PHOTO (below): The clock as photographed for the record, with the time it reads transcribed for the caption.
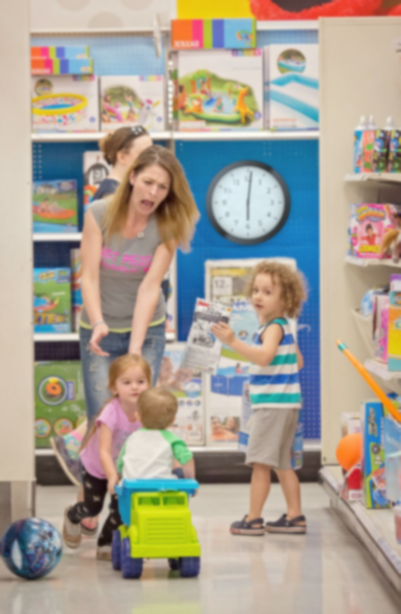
6:01
